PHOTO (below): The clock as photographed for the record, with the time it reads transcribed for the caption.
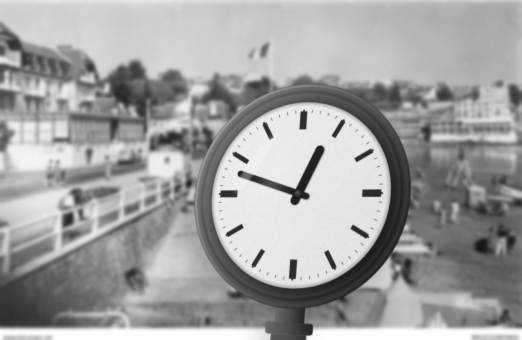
12:48
